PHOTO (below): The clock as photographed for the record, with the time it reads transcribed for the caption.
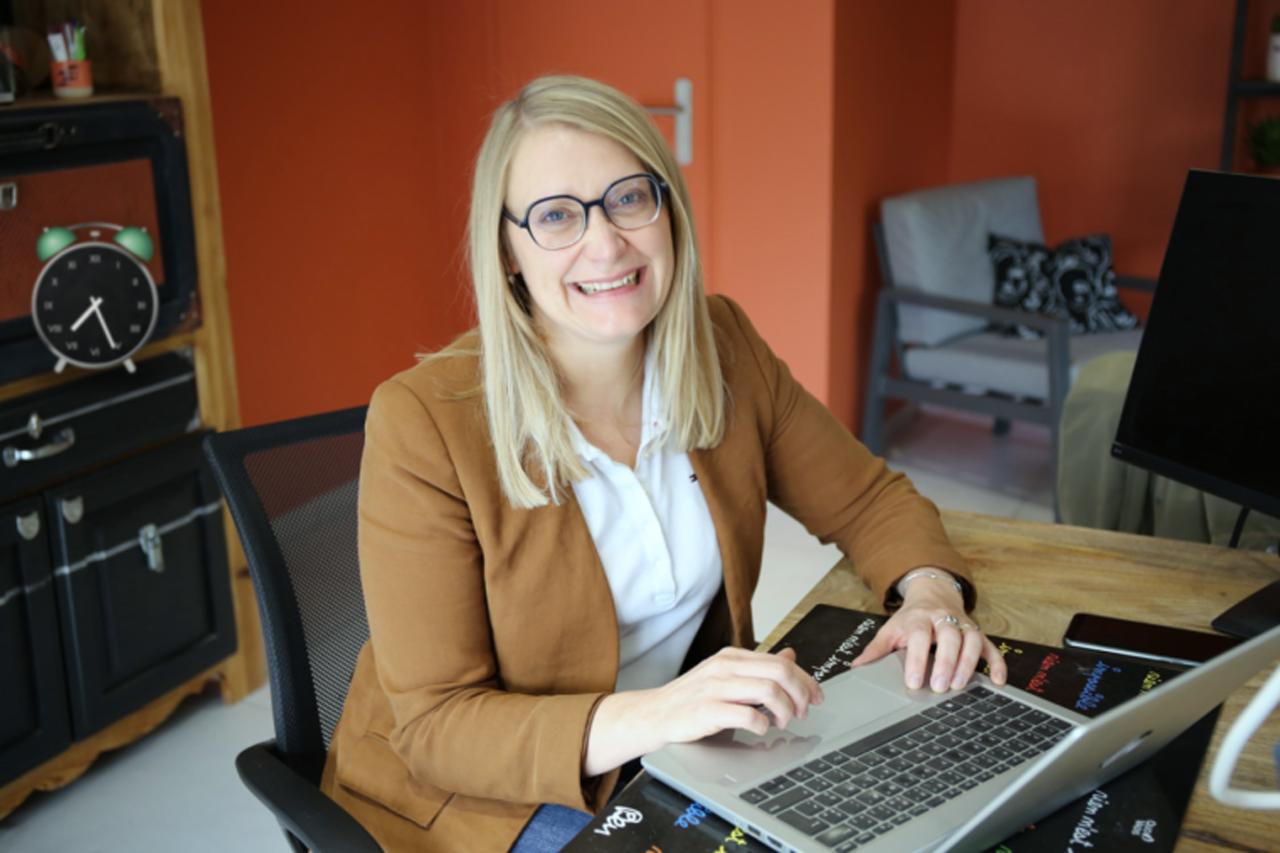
7:26
